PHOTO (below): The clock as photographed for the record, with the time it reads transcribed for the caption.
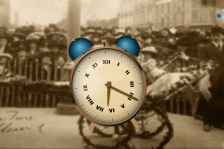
6:20
